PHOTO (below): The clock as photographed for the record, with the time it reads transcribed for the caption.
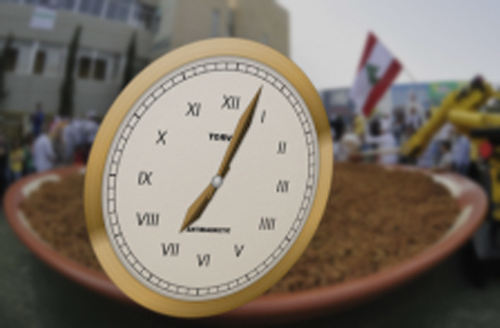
7:03
